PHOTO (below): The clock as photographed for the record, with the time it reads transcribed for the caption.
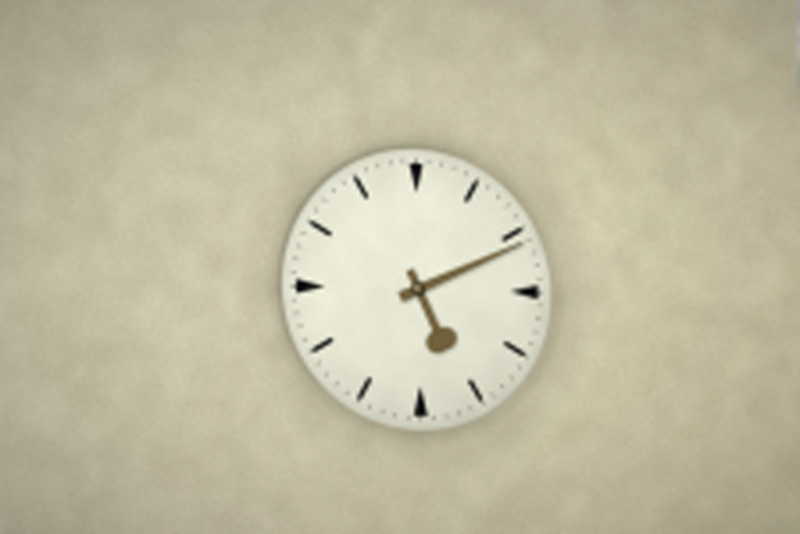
5:11
